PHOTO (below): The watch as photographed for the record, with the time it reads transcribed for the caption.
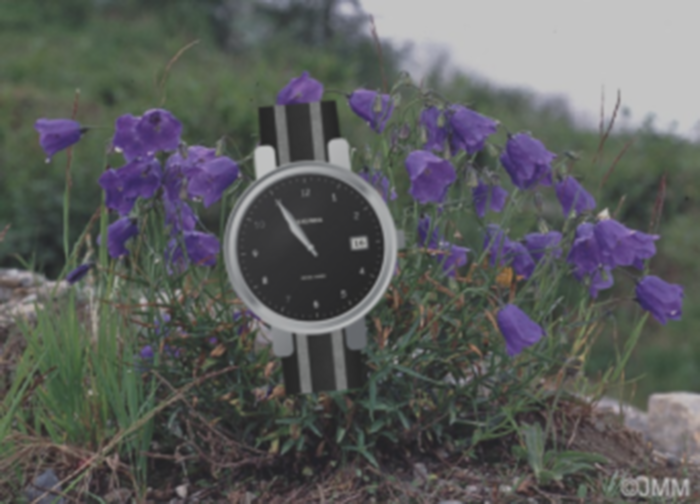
10:55
